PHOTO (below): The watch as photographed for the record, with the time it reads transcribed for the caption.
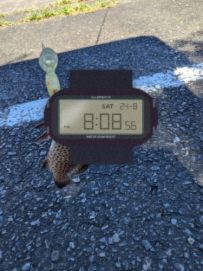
8:08
